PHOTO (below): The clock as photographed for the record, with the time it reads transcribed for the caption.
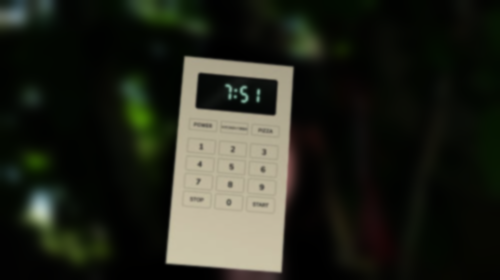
7:51
